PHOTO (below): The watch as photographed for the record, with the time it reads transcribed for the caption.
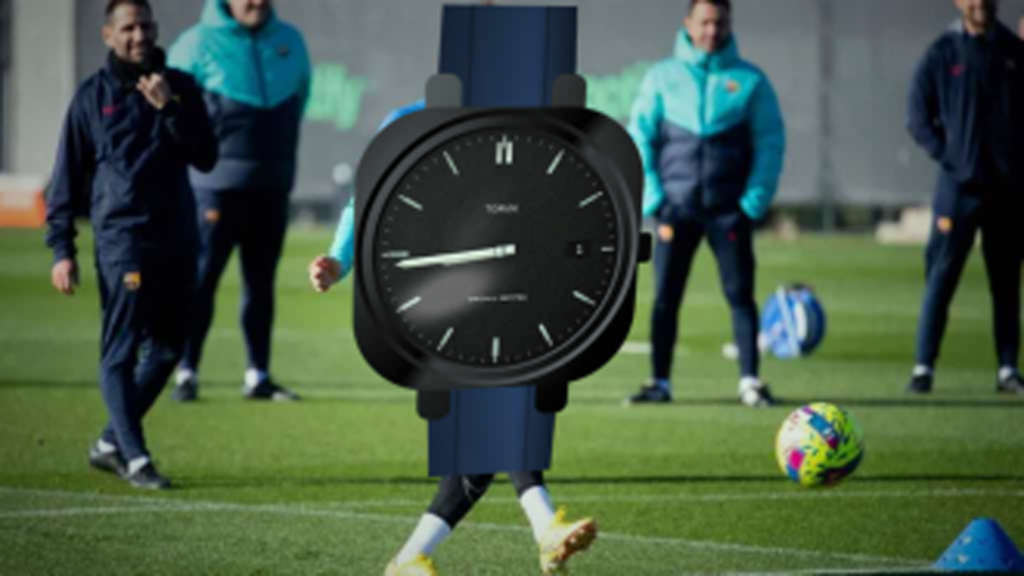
8:44
